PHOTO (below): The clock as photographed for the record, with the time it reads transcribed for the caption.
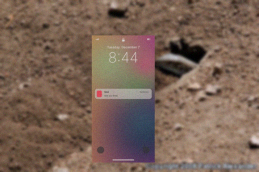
8:44
